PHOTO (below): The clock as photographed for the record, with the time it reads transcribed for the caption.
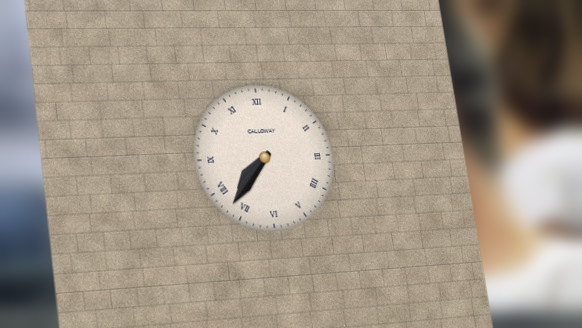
7:37
